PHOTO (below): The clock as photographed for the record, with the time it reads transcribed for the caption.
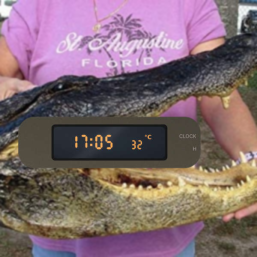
17:05
